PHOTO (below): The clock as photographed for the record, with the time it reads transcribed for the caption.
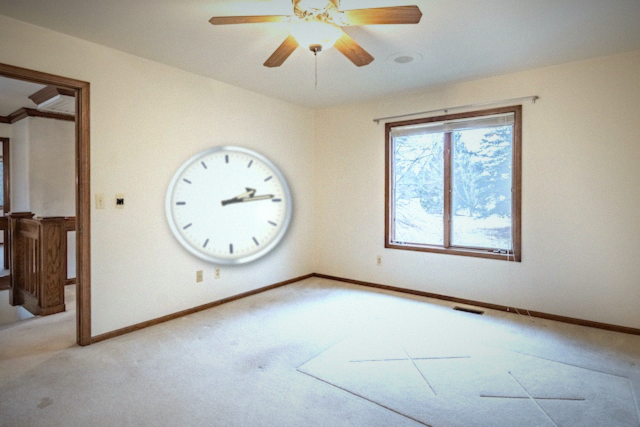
2:14
